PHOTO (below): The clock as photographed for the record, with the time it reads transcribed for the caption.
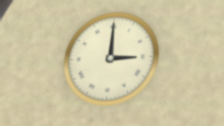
3:00
